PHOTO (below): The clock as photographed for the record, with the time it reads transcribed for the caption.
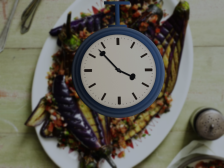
3:53
